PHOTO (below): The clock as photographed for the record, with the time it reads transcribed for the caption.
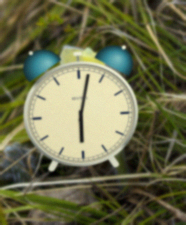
6:02
